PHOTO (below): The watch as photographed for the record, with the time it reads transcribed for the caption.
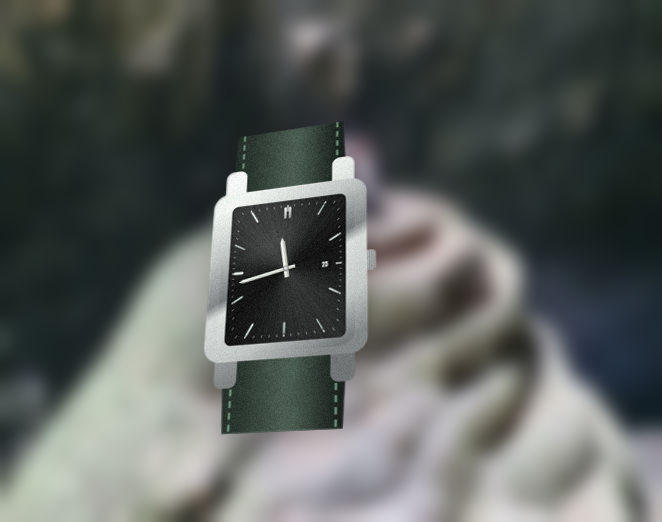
11:43
